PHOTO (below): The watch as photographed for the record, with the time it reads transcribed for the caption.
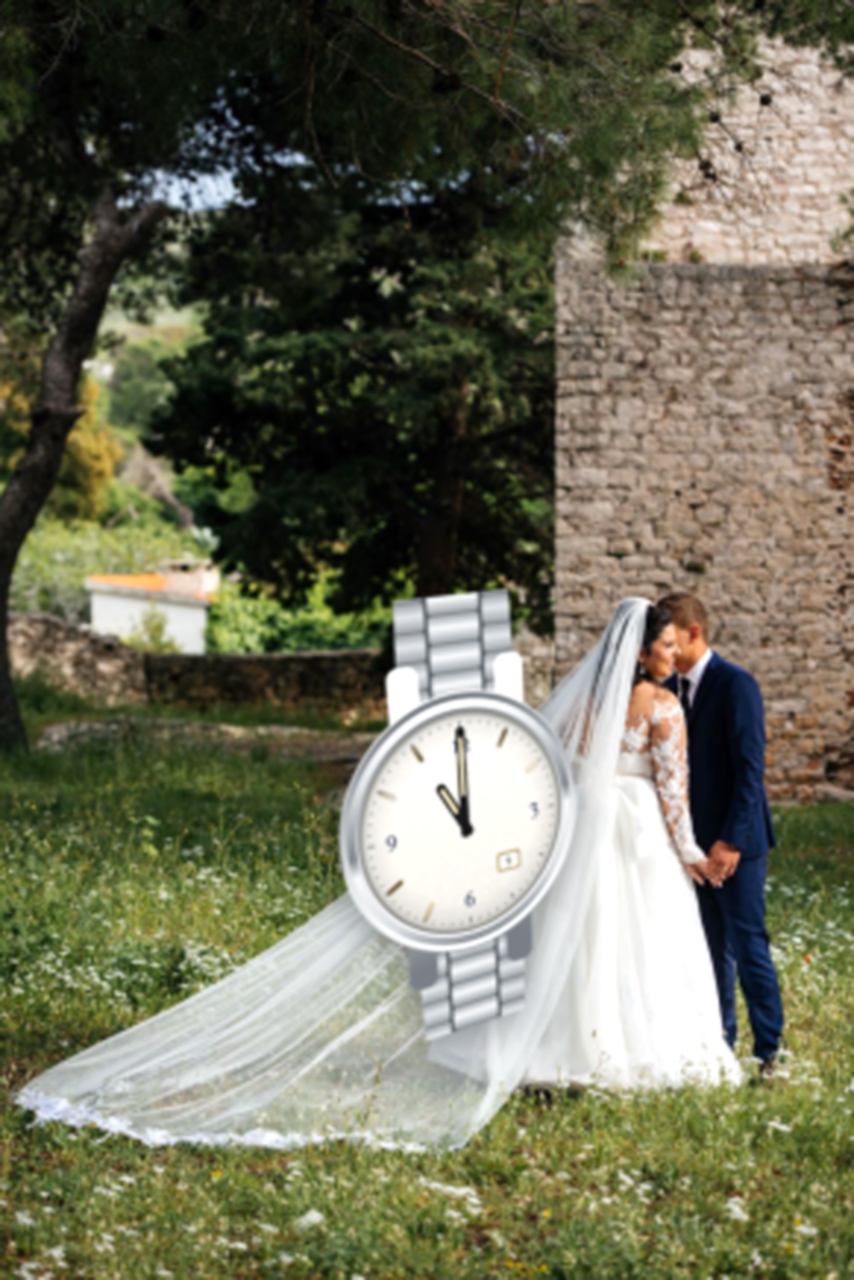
11:00
